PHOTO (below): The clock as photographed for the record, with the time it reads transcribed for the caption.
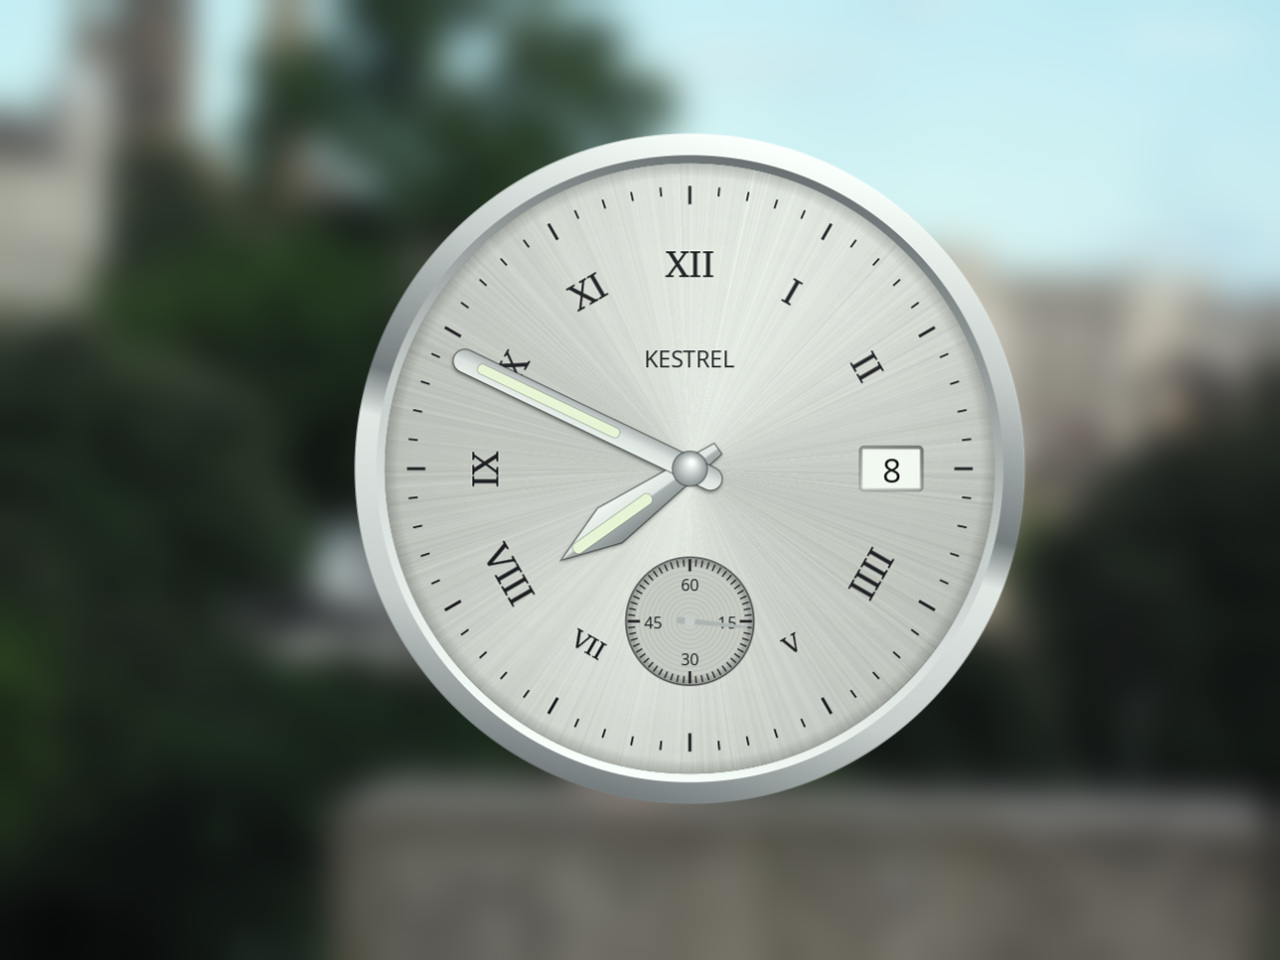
7:49:16
